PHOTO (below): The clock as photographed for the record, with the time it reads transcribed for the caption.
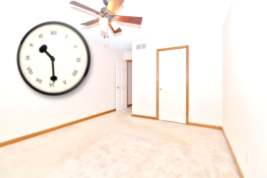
10:29
